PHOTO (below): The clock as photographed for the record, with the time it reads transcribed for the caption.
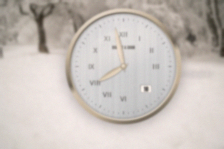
7:58
